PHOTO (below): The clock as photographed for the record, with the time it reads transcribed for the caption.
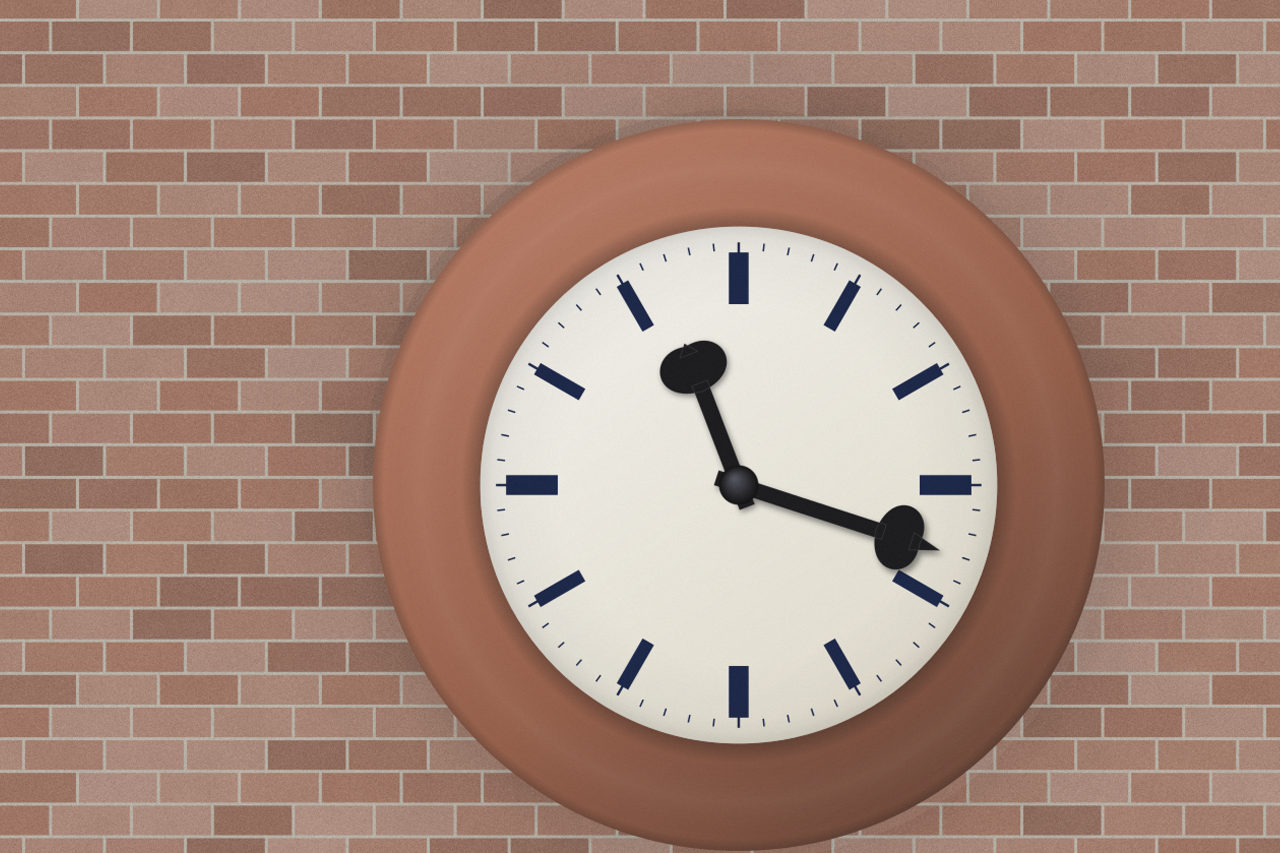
11:18
